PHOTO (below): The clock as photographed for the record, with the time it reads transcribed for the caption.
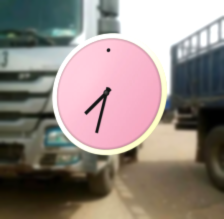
7:32
